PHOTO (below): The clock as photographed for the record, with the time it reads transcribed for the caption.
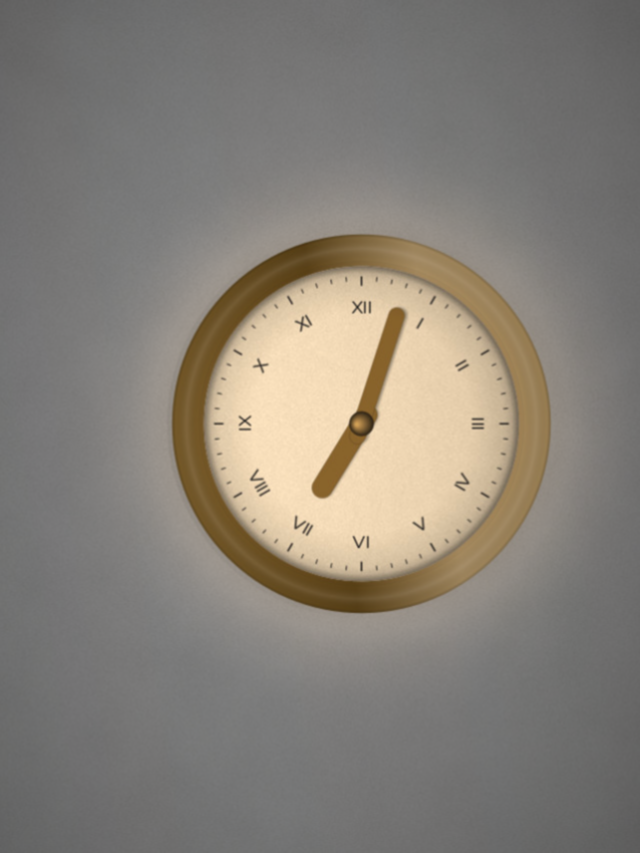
7:03
